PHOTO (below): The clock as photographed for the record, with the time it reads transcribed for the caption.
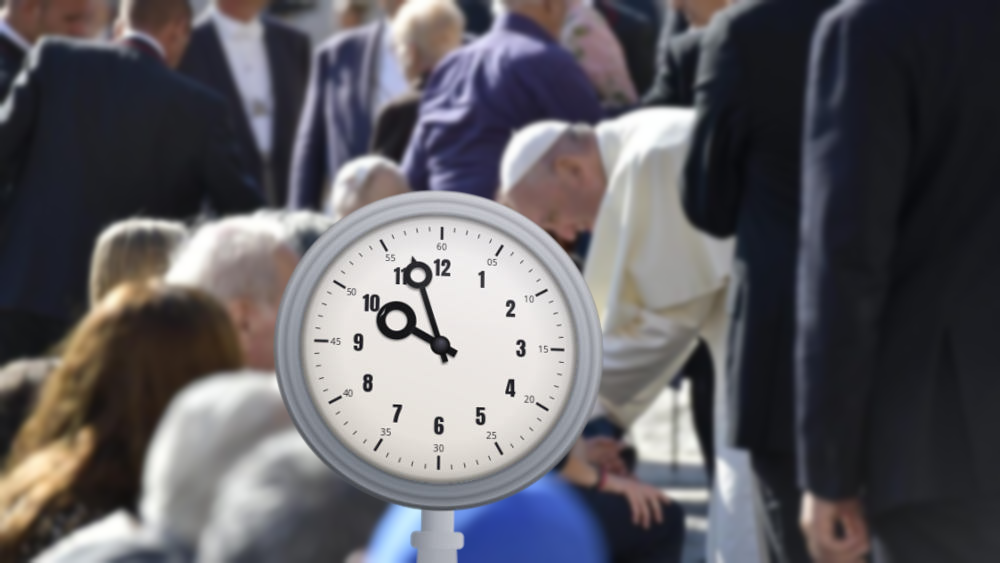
9:57
